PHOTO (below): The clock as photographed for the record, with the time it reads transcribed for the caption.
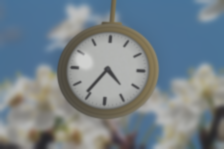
4:36
